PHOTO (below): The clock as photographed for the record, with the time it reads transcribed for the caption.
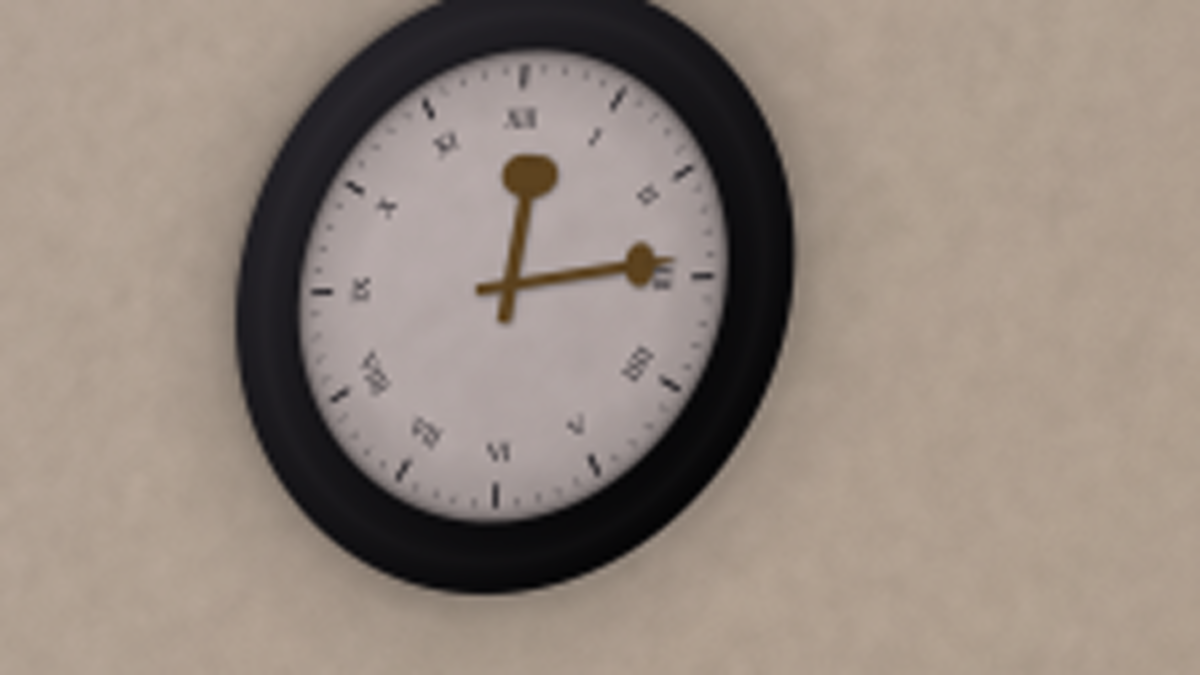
12:14
